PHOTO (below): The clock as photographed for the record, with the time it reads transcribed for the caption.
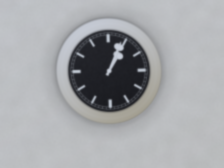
1:04
